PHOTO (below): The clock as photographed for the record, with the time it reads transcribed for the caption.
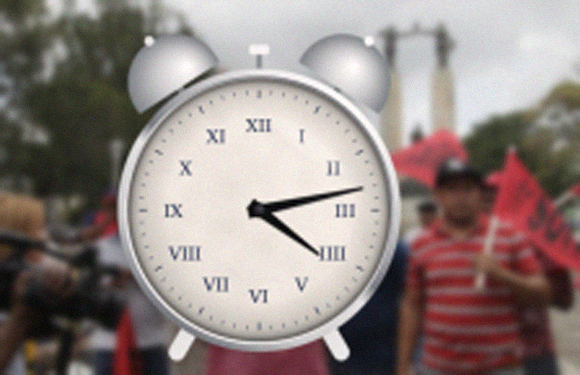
4:13
